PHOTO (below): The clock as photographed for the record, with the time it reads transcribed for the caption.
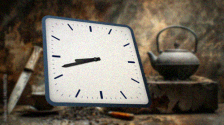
8:42
